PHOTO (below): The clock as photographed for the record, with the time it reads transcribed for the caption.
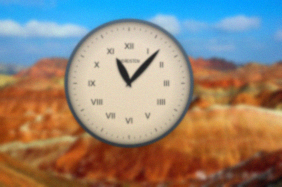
11:07
